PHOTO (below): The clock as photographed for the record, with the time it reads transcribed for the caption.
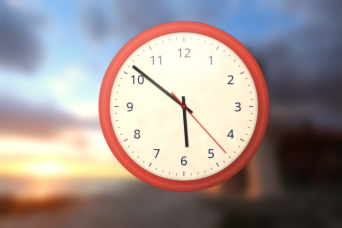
5:51:23
